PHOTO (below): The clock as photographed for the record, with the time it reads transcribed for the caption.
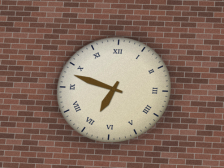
6:48
